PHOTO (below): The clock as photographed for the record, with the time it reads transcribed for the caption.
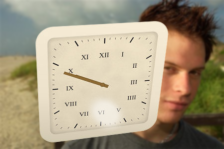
9:49
